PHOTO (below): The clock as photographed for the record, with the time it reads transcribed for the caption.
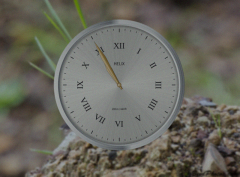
10:55
